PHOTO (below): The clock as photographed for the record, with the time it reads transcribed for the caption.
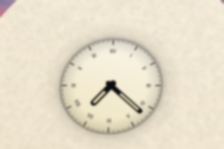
7:22
